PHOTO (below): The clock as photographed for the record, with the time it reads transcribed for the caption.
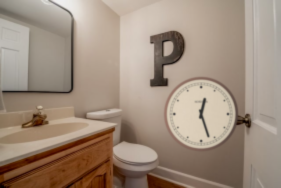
12:27
